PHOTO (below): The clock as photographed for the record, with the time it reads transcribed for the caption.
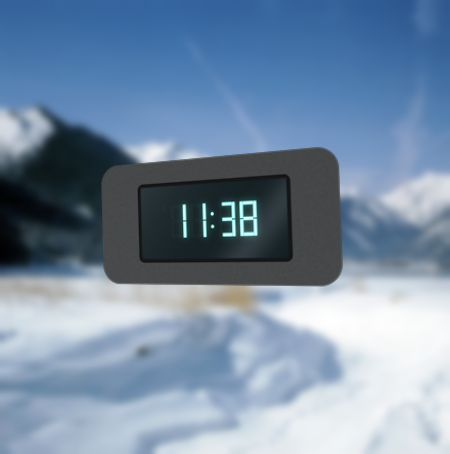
11:38
